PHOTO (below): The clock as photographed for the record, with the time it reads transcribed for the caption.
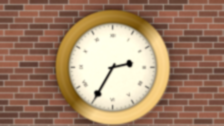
2:35
